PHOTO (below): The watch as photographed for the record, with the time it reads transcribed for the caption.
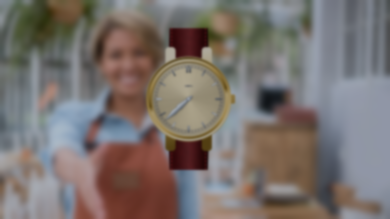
7:38
